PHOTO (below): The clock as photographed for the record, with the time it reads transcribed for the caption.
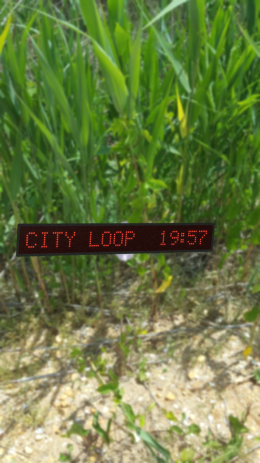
19:57
